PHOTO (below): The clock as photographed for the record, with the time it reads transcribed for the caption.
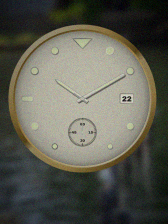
10:10
